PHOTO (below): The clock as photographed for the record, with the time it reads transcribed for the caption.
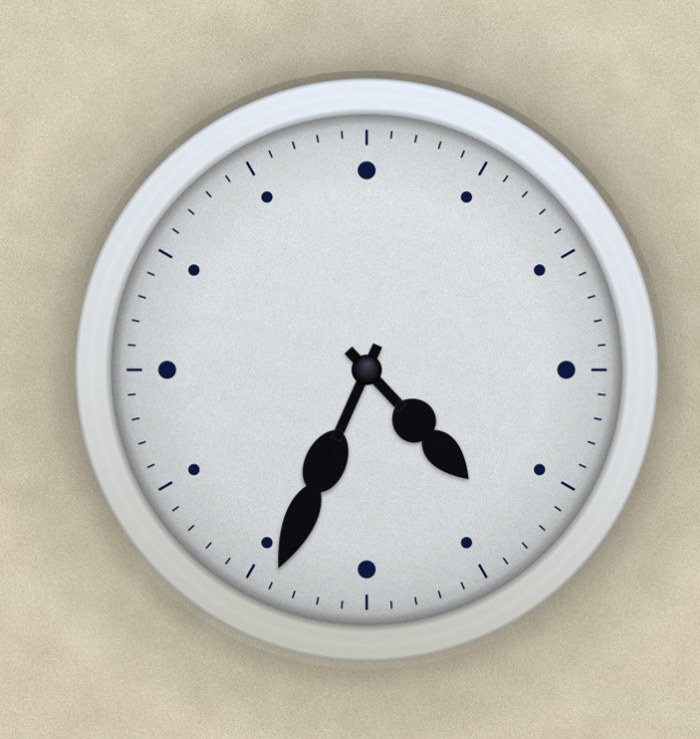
4:34
